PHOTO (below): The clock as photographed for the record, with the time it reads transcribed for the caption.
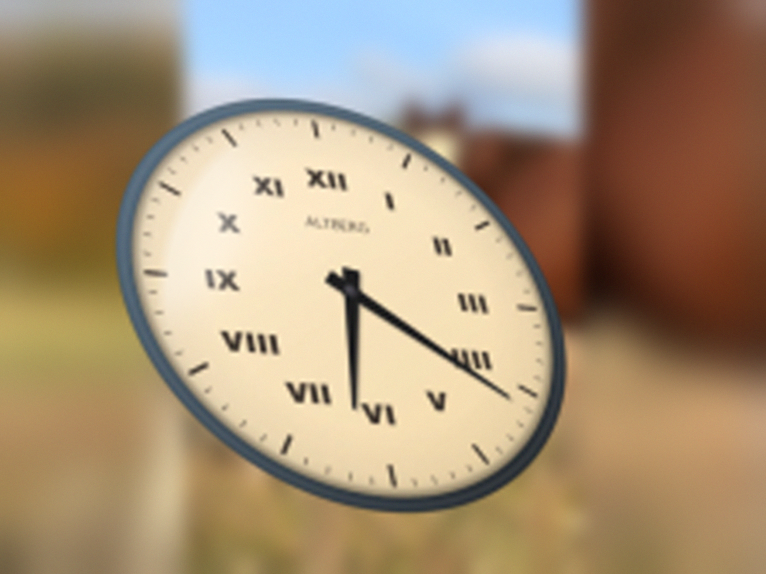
6:21
